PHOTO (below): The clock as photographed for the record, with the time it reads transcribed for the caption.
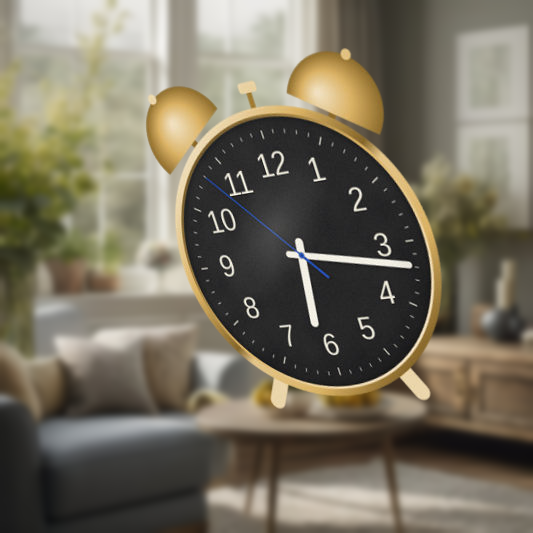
6:16:53
